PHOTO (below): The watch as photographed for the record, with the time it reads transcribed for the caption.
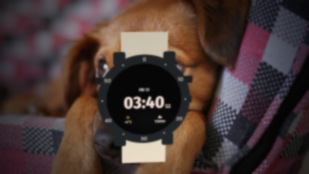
3:40
